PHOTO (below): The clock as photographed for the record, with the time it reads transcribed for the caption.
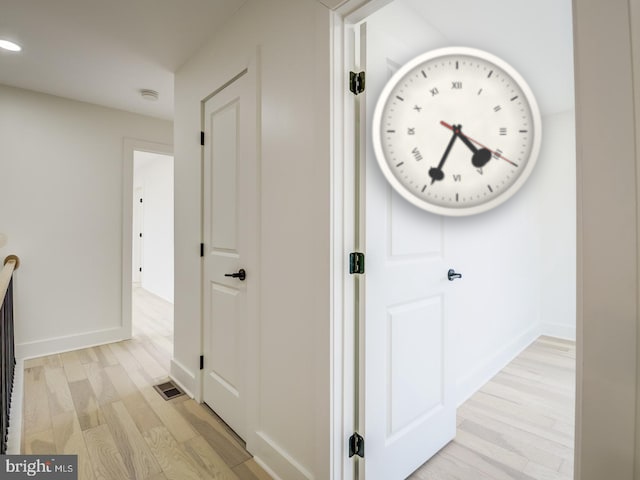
4:34:20
